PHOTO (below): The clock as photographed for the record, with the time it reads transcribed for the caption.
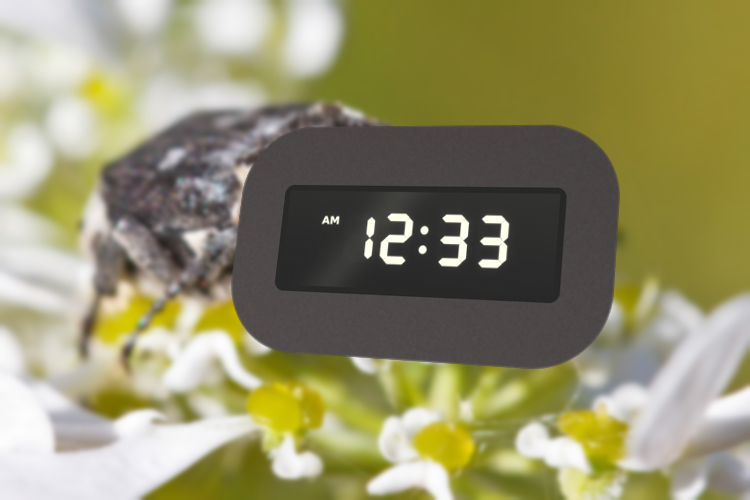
12:33
